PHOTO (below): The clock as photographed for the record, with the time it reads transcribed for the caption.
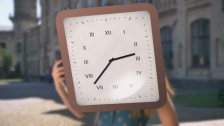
2:37
